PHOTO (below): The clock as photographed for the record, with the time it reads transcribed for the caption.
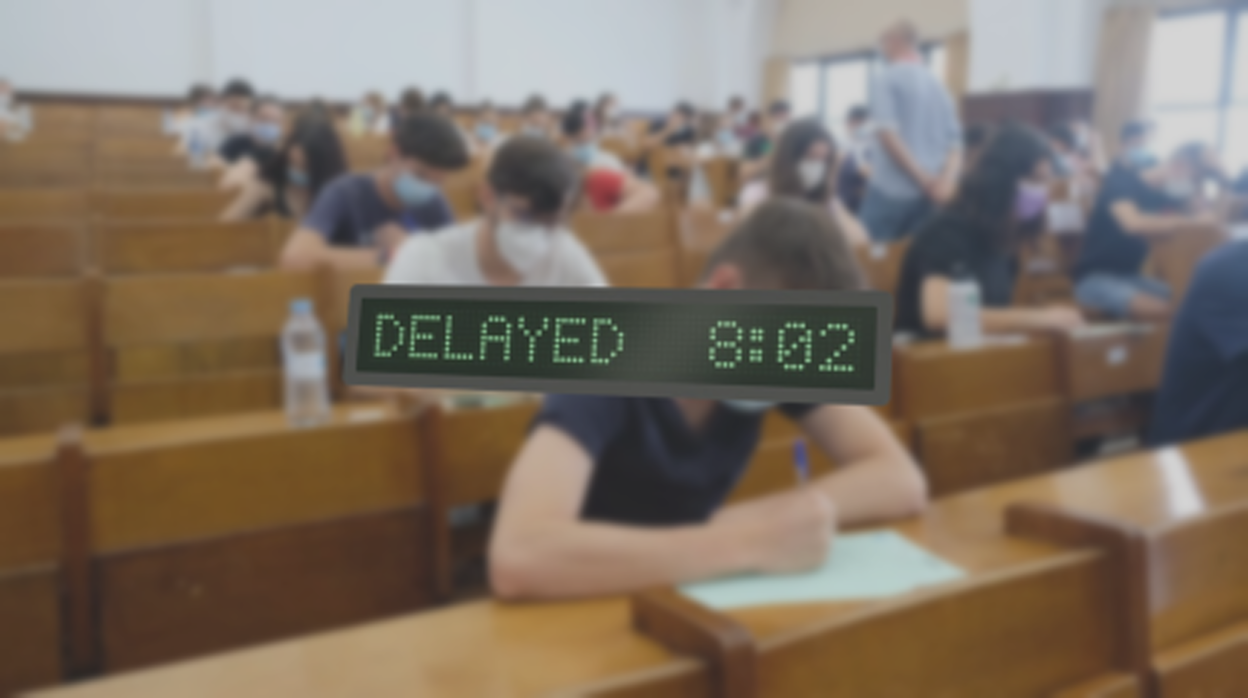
8:02
